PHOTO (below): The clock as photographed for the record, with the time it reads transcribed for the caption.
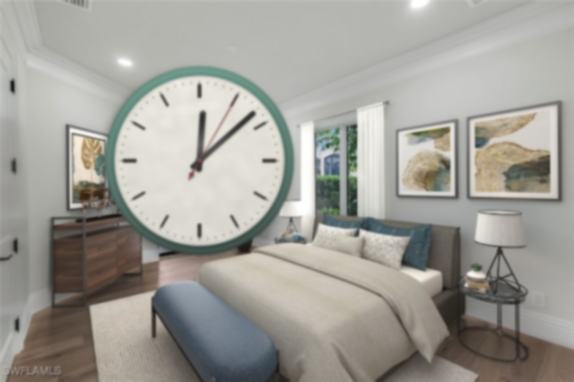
12:08:05
